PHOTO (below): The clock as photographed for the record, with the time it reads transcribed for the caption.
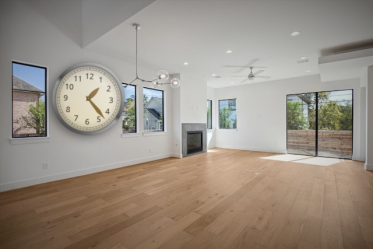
1:23
